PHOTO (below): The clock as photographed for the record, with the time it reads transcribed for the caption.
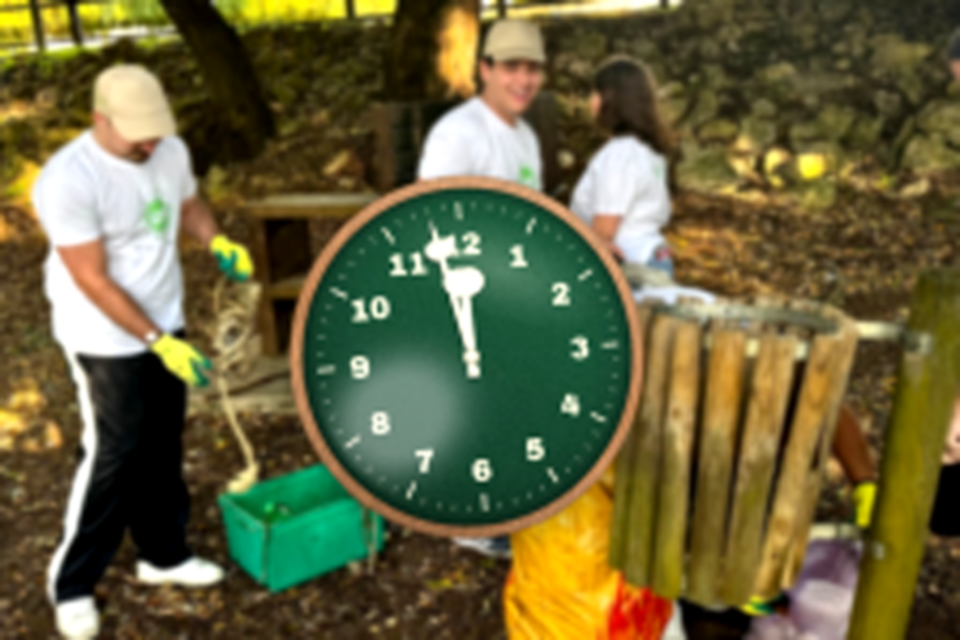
11:58
